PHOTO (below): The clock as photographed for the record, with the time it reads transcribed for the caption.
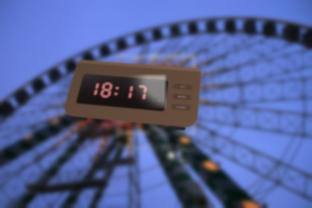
18:17
